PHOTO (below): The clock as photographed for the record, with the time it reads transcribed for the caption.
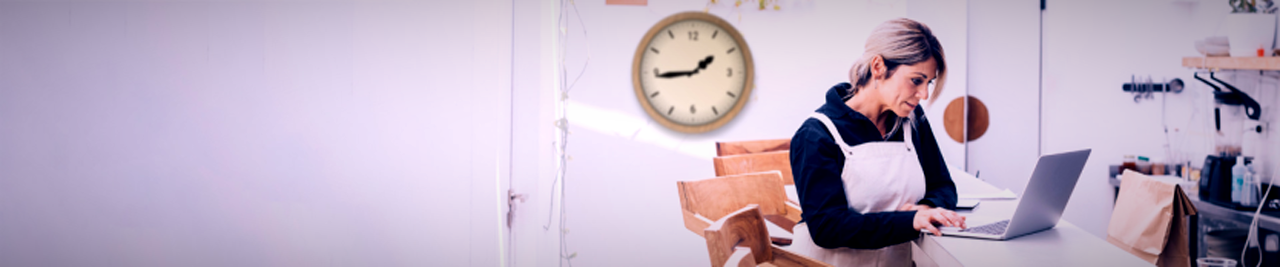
1:44
